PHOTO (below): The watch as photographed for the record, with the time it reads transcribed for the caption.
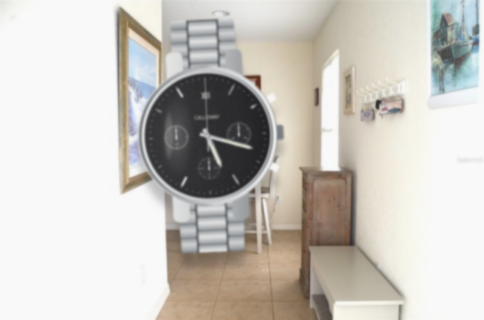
5:18
